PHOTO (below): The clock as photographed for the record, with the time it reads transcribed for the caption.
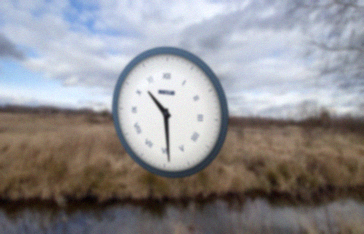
10:29
